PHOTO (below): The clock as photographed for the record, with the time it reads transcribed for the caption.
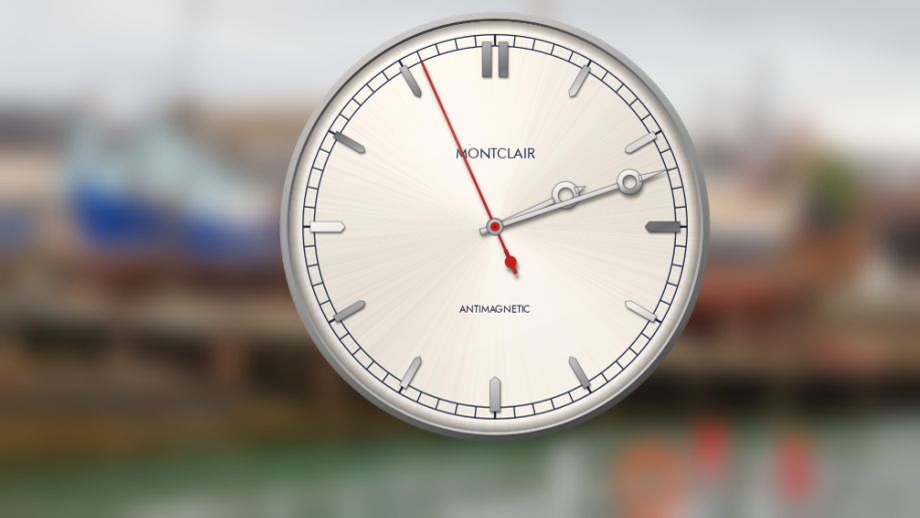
2:11:56
